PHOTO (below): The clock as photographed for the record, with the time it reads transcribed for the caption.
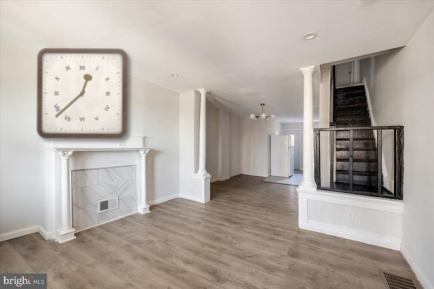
12:38
